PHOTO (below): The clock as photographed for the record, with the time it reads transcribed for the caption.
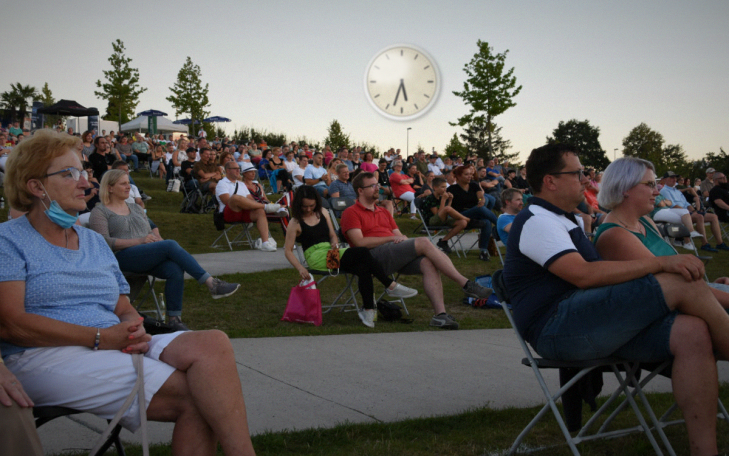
5:33
